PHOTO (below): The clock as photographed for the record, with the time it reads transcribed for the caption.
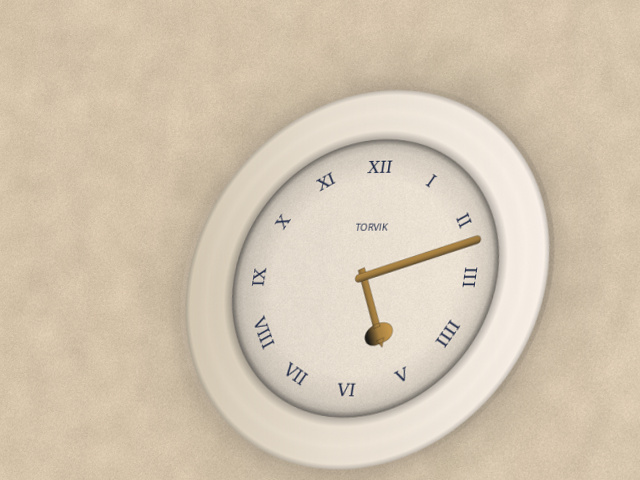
5:12
